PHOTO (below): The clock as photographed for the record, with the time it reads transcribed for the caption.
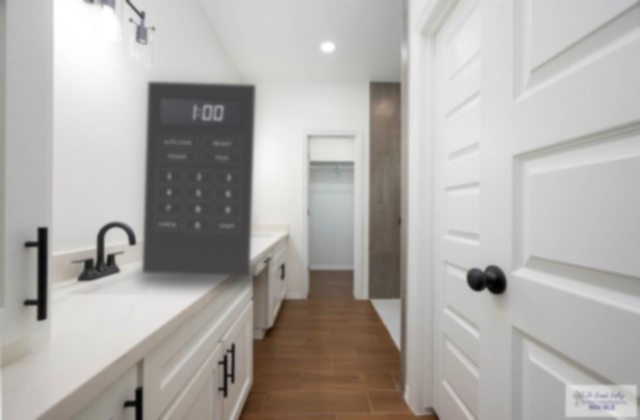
1:00
